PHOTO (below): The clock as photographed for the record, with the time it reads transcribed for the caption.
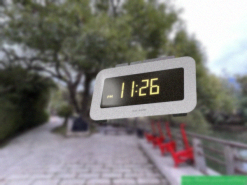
11:26
